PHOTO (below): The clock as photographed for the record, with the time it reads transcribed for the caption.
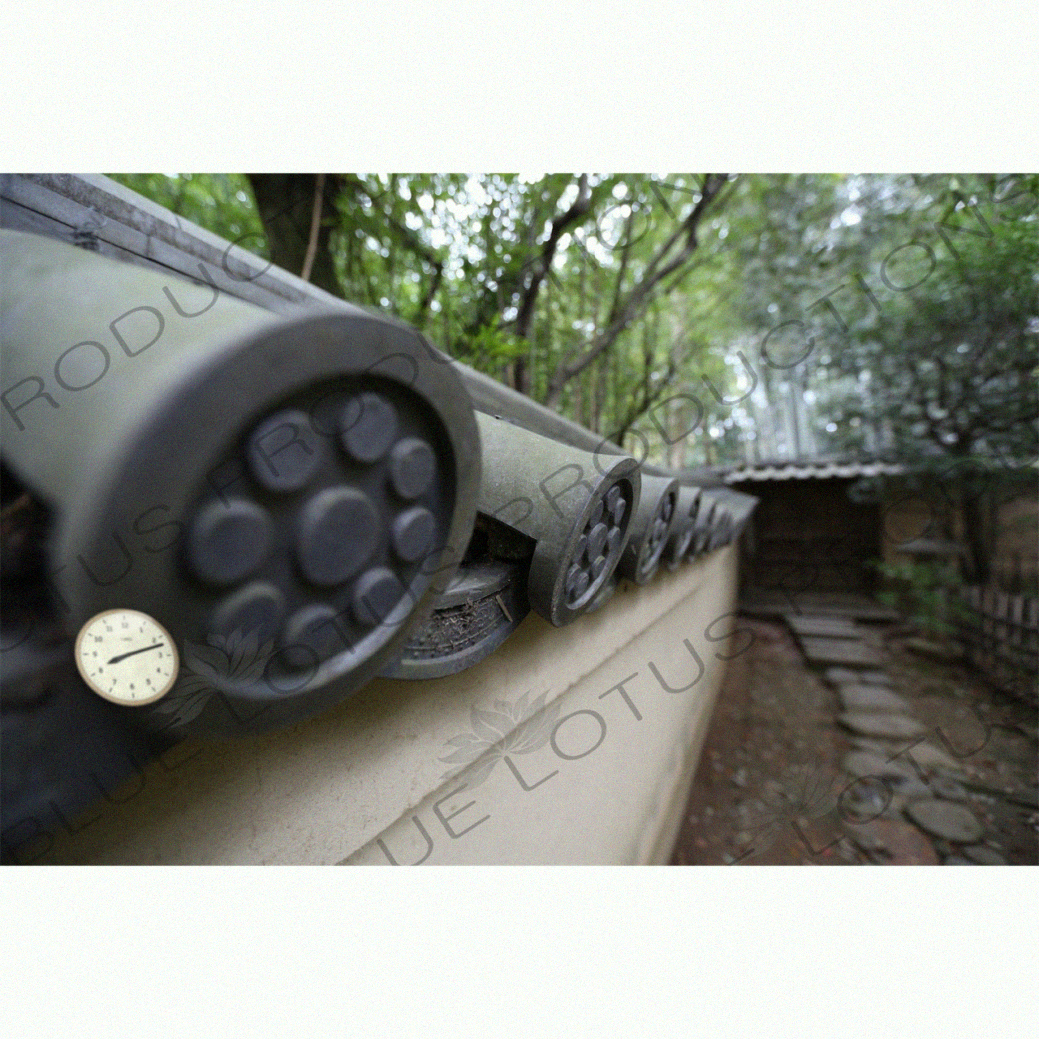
8:12
